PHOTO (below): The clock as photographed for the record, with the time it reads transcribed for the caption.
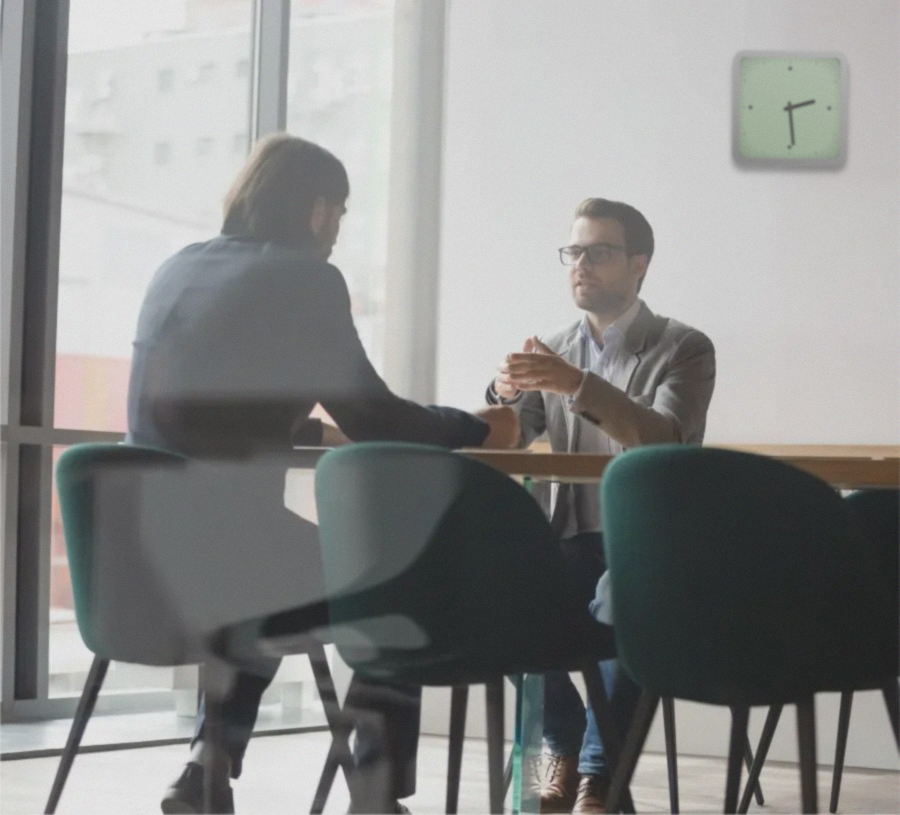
2:29
